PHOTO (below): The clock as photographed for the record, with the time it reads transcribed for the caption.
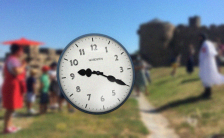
9:20
